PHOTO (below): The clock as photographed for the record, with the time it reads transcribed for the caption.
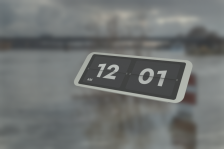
12:01
